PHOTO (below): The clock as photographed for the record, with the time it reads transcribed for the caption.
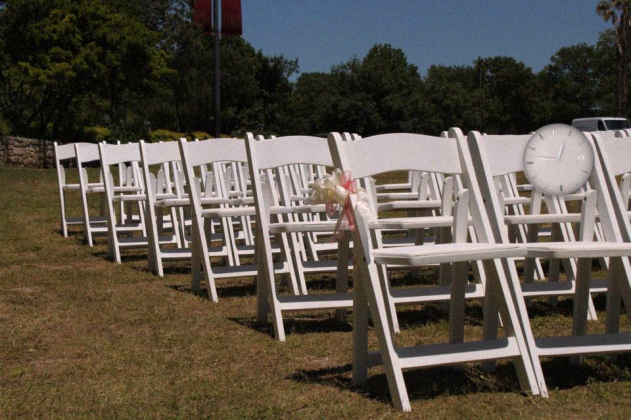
12:47
